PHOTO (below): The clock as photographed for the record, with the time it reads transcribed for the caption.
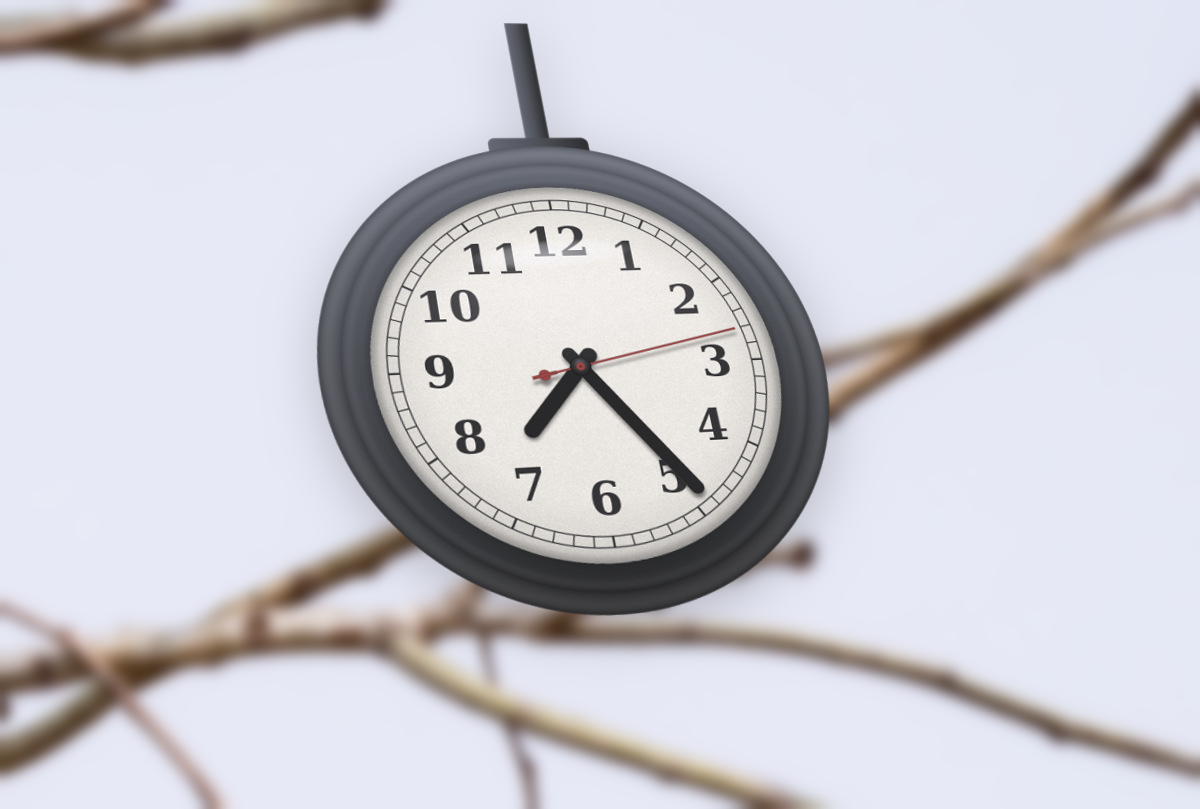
7:24:13
